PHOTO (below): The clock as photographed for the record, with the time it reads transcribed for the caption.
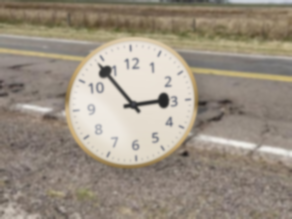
2:54
